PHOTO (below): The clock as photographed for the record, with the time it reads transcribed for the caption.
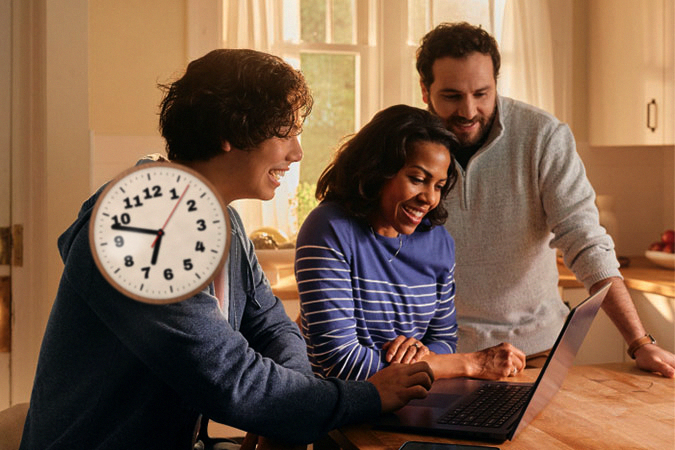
6:48:07
